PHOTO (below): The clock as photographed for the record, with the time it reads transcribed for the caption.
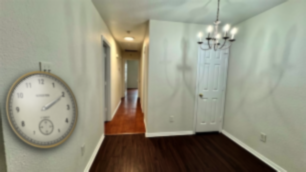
2:10
